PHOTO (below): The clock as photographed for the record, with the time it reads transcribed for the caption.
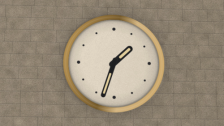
1:33
